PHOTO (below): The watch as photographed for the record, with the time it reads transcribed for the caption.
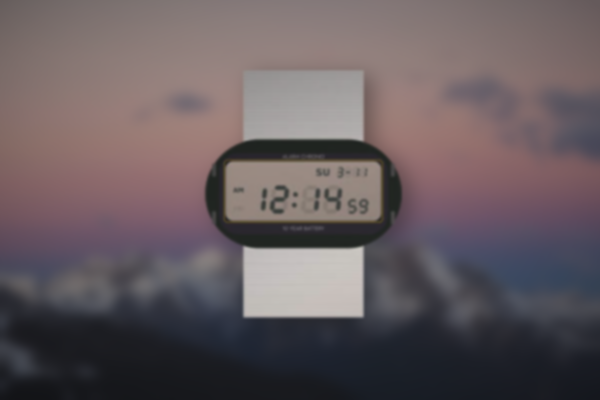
12:14
